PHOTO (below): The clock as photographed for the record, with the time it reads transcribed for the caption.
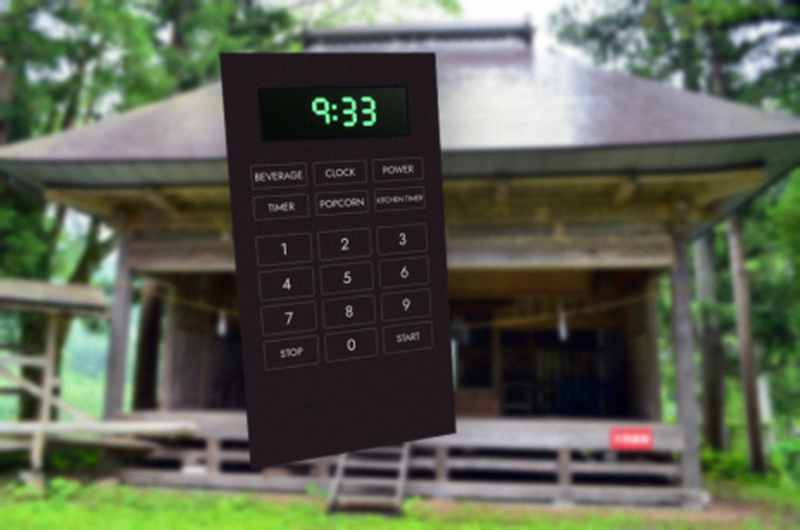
9:33
